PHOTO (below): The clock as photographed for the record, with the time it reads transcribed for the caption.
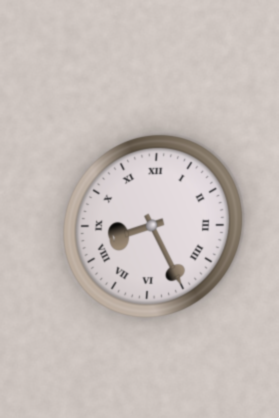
8:25
